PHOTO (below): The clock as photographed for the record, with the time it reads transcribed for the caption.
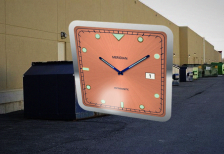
10:09
